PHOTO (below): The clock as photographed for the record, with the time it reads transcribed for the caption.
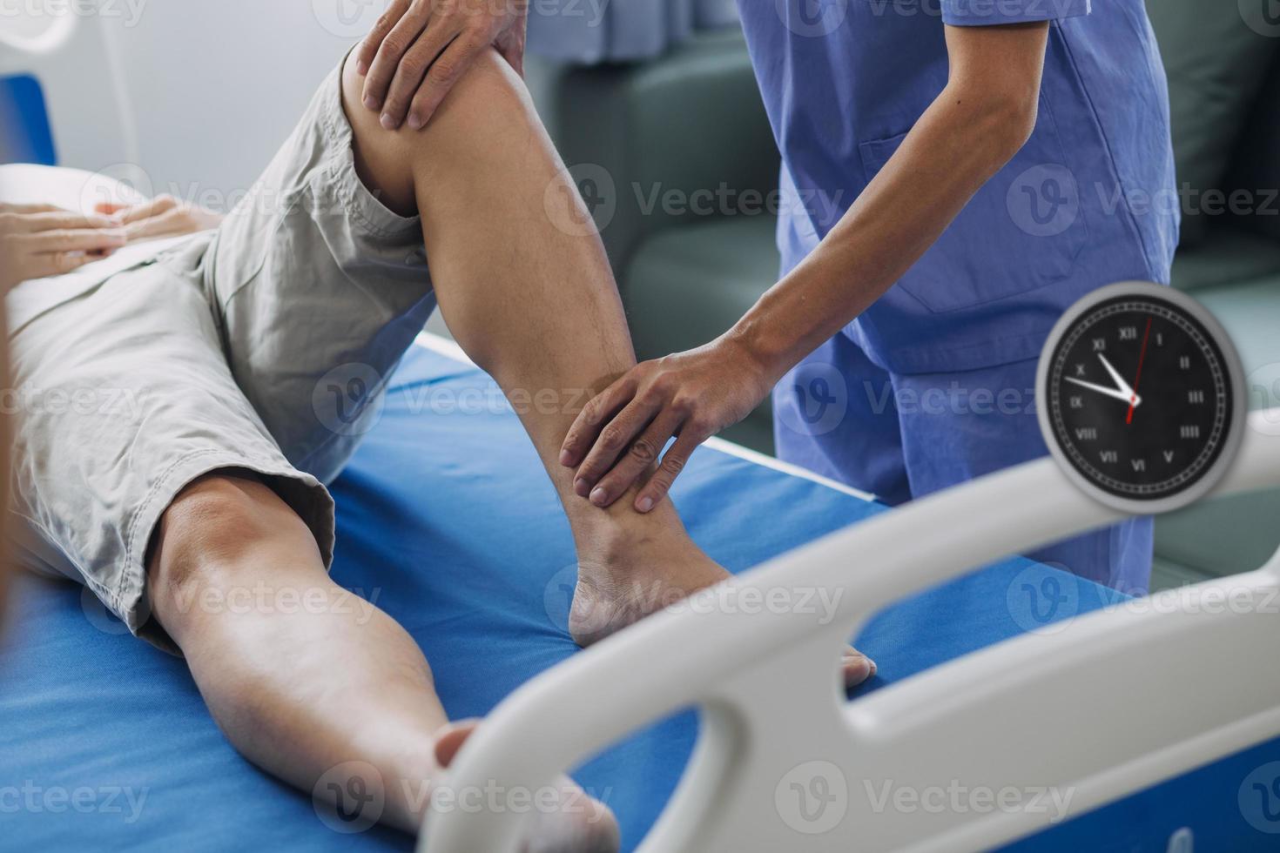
10:48:03
